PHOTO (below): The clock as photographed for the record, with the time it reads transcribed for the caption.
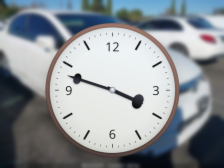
3:48
